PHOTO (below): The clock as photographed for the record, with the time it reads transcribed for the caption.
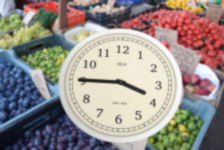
3:45
